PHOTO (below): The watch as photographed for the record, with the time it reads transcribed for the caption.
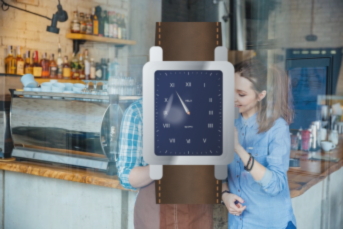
10:55
